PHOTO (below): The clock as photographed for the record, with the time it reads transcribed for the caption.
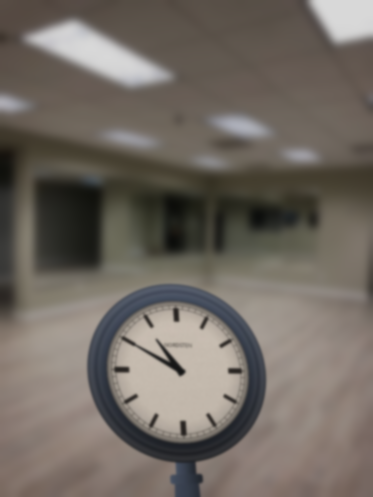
10:50
